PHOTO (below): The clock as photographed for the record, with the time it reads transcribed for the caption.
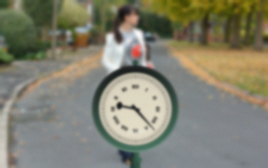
9:23
